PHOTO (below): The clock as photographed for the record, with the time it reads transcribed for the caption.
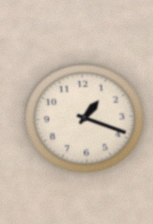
1:19
